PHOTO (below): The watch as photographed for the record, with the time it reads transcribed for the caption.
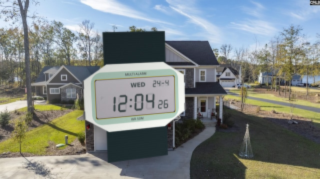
12:04
